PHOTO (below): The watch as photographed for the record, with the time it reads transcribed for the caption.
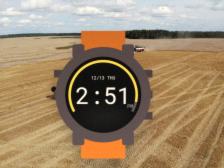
2:51
